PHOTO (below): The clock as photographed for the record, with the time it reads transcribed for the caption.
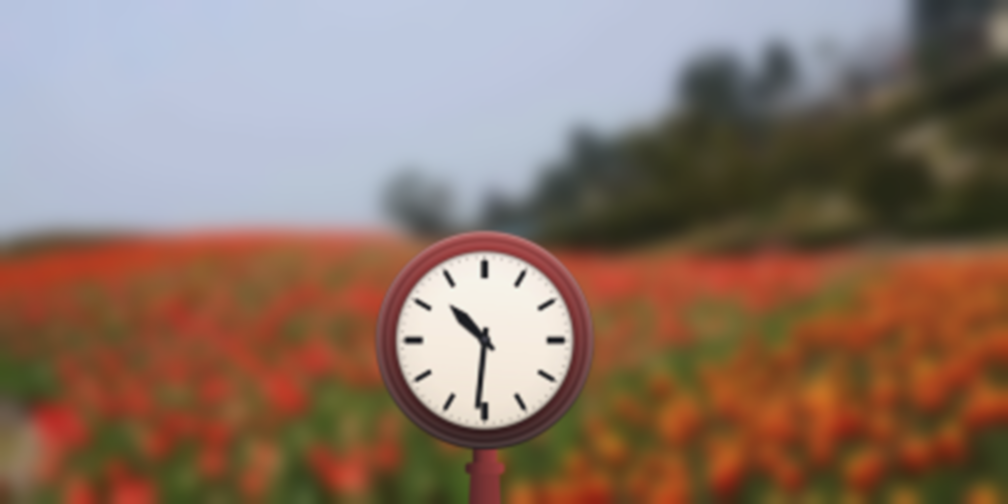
10:31
